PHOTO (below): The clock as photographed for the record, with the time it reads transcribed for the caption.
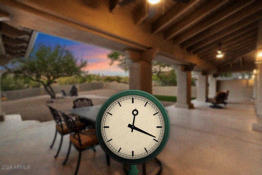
12:19
